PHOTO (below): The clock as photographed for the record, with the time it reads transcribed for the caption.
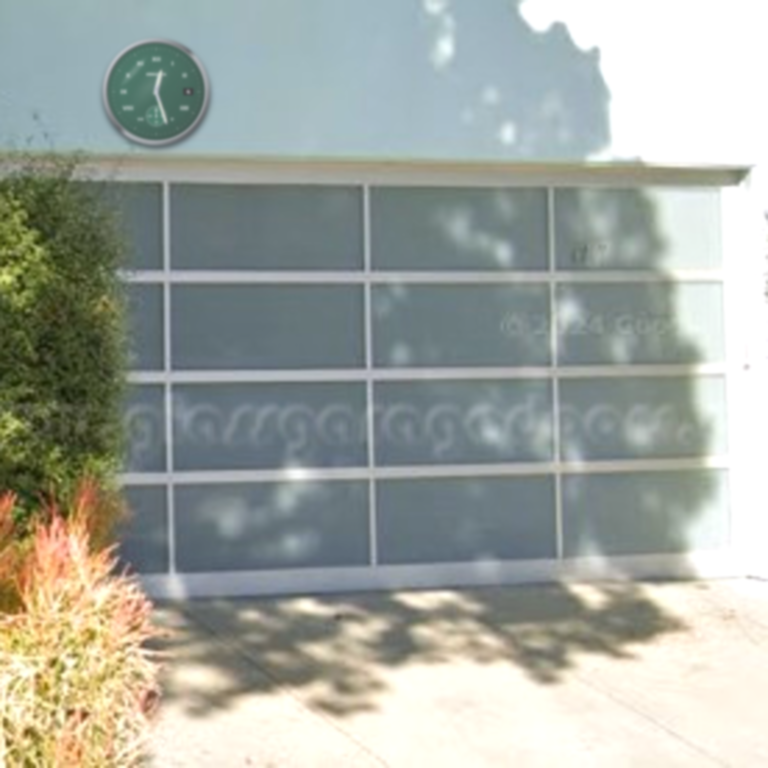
12:27
